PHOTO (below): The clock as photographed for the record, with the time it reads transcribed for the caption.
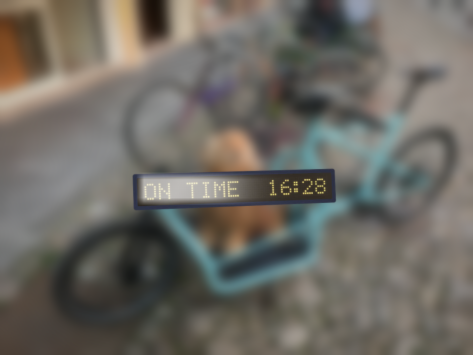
16:28
